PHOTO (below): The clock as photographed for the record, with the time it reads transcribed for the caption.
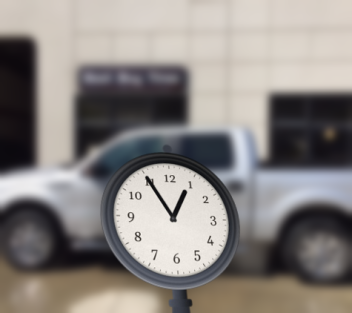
12:55
